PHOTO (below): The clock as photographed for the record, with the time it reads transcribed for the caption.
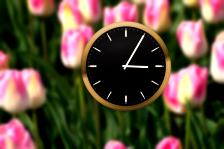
3:05
